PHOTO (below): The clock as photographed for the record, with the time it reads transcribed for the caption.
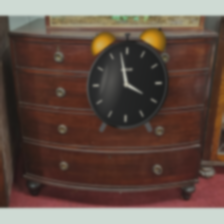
3:58
